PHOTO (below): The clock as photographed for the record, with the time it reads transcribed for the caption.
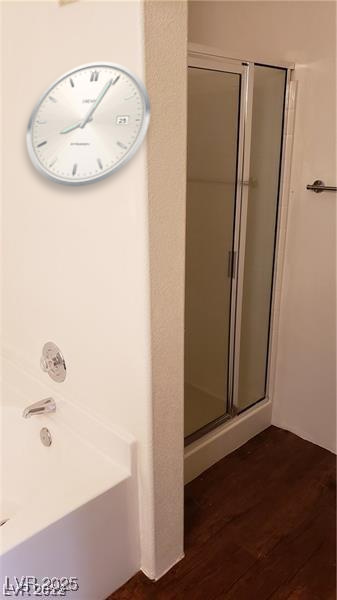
8:04
